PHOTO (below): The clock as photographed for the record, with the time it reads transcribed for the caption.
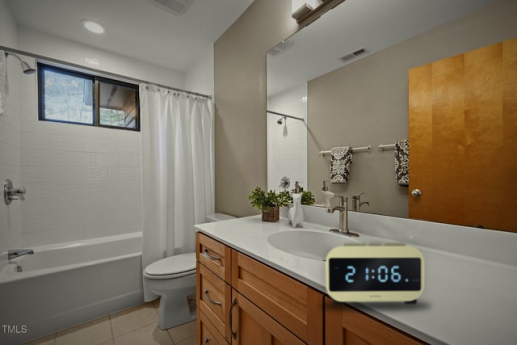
21:06
